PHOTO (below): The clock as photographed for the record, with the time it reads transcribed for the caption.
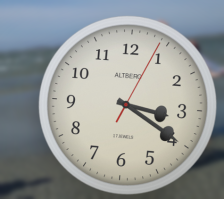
3:20:04
